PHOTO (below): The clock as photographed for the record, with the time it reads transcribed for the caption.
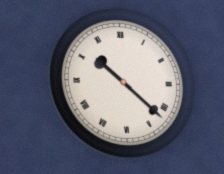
10:22
